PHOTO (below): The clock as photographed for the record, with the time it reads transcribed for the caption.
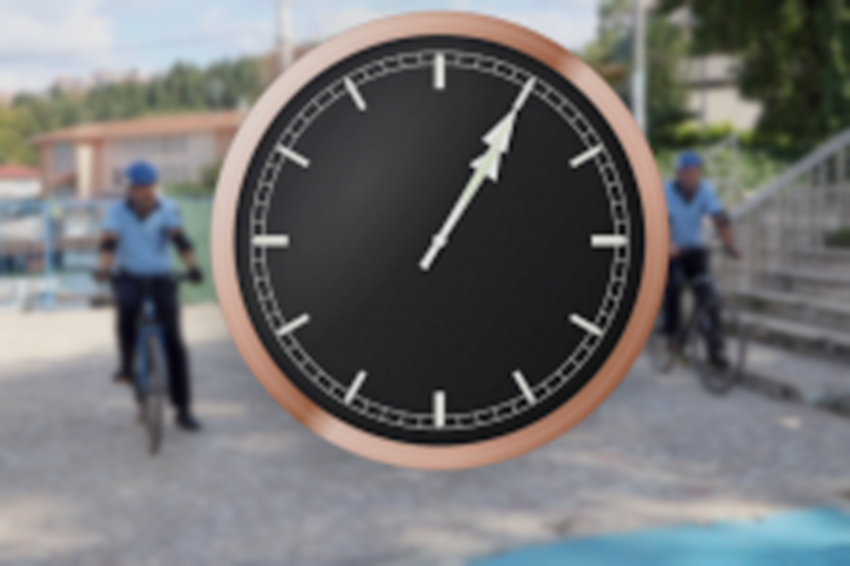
1:05
